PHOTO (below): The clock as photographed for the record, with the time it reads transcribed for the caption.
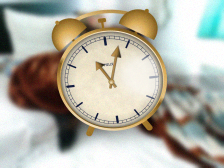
11:03
